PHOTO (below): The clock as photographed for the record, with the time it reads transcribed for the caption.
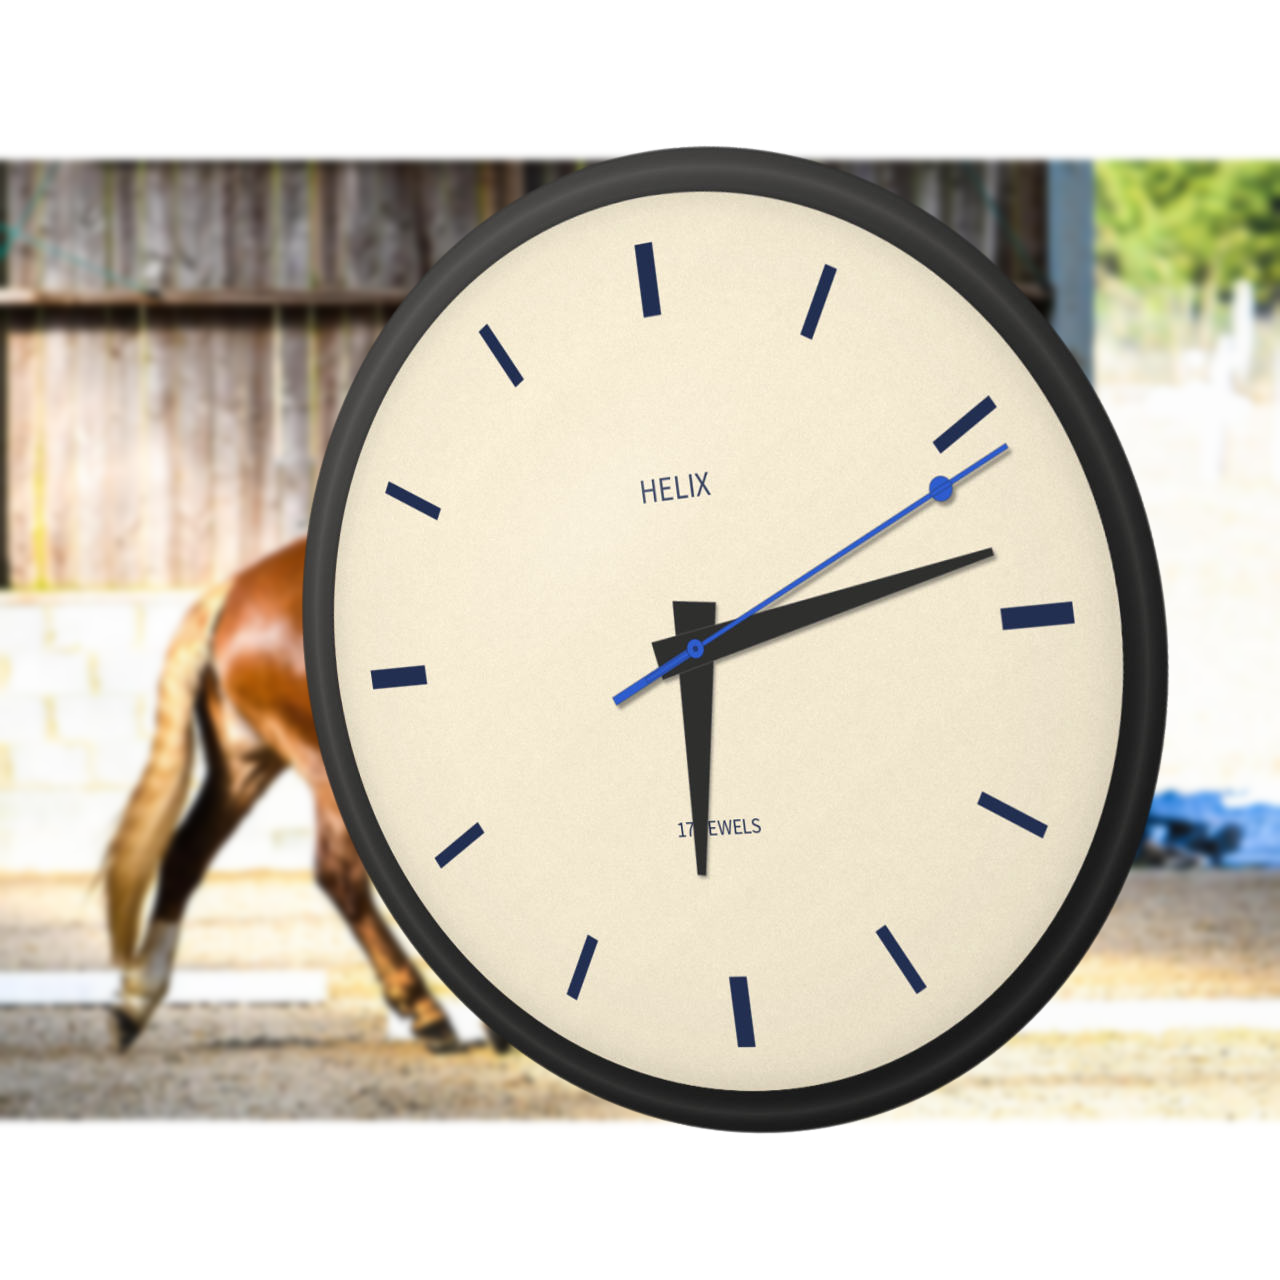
6:13:11
